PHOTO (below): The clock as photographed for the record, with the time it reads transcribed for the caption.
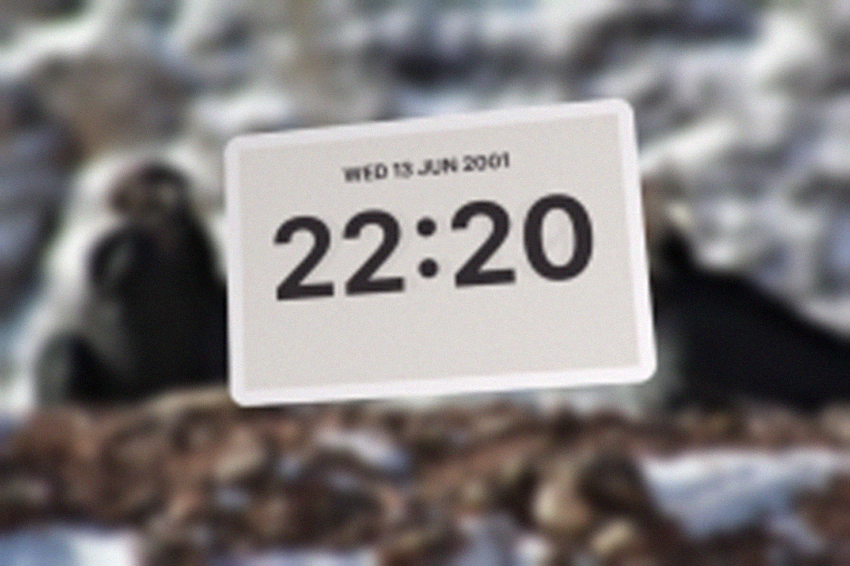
22:20
